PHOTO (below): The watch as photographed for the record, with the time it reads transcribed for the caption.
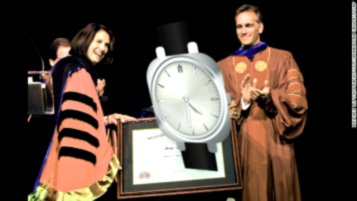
4:31
